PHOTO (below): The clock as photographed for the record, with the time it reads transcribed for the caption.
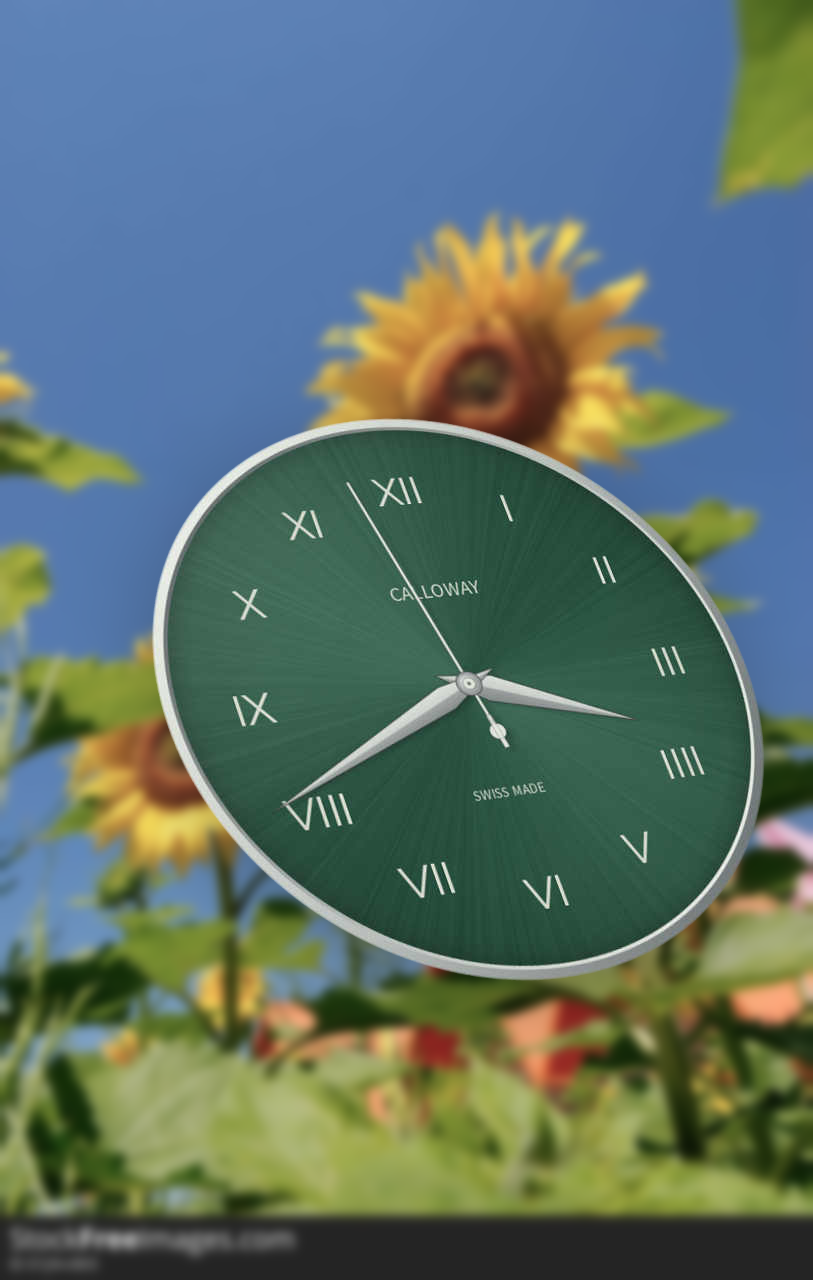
3:40:58
